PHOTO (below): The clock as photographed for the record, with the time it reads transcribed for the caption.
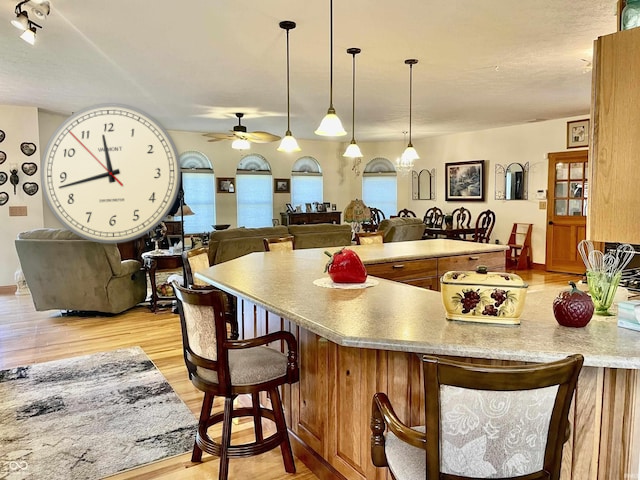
11:42:53
